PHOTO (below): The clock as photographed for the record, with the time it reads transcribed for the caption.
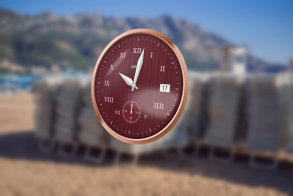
10:02
